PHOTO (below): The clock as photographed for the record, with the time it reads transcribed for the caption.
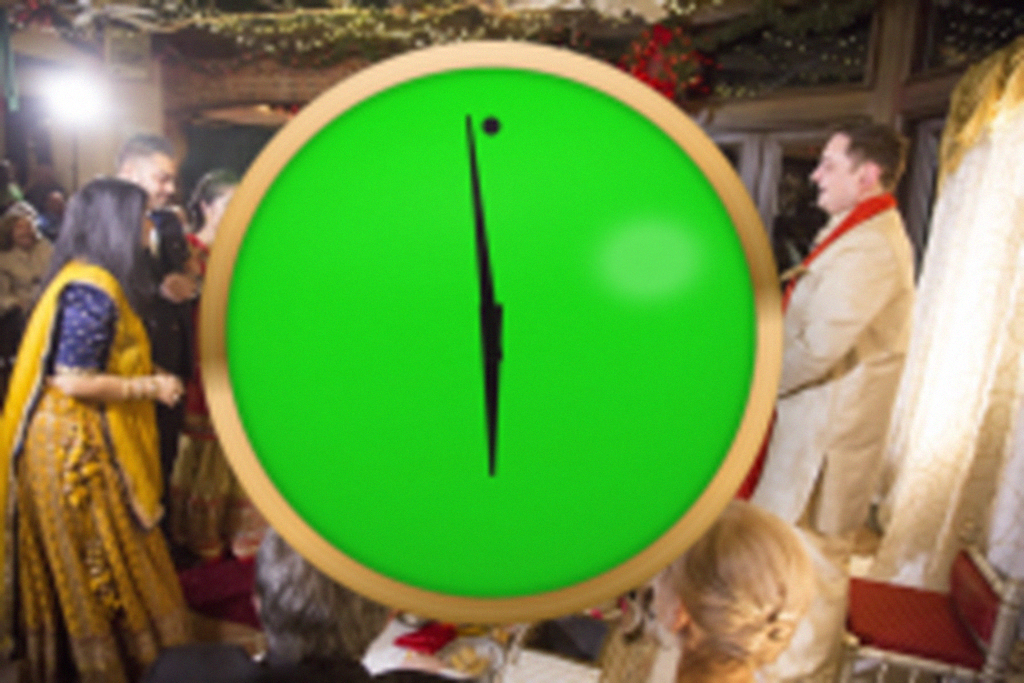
5:59
